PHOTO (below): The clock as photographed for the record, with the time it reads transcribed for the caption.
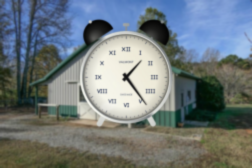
1:24
